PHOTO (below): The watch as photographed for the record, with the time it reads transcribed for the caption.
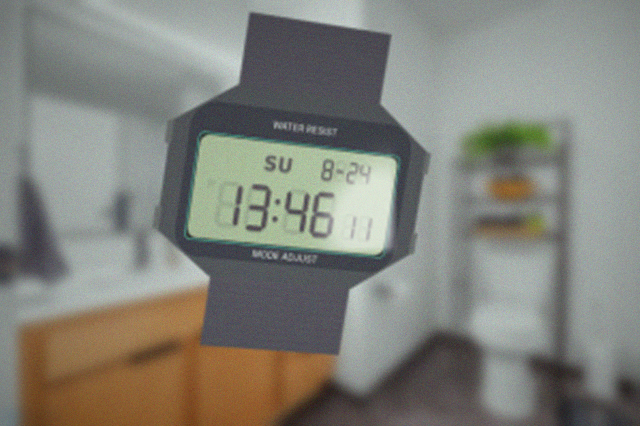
13:46:11
